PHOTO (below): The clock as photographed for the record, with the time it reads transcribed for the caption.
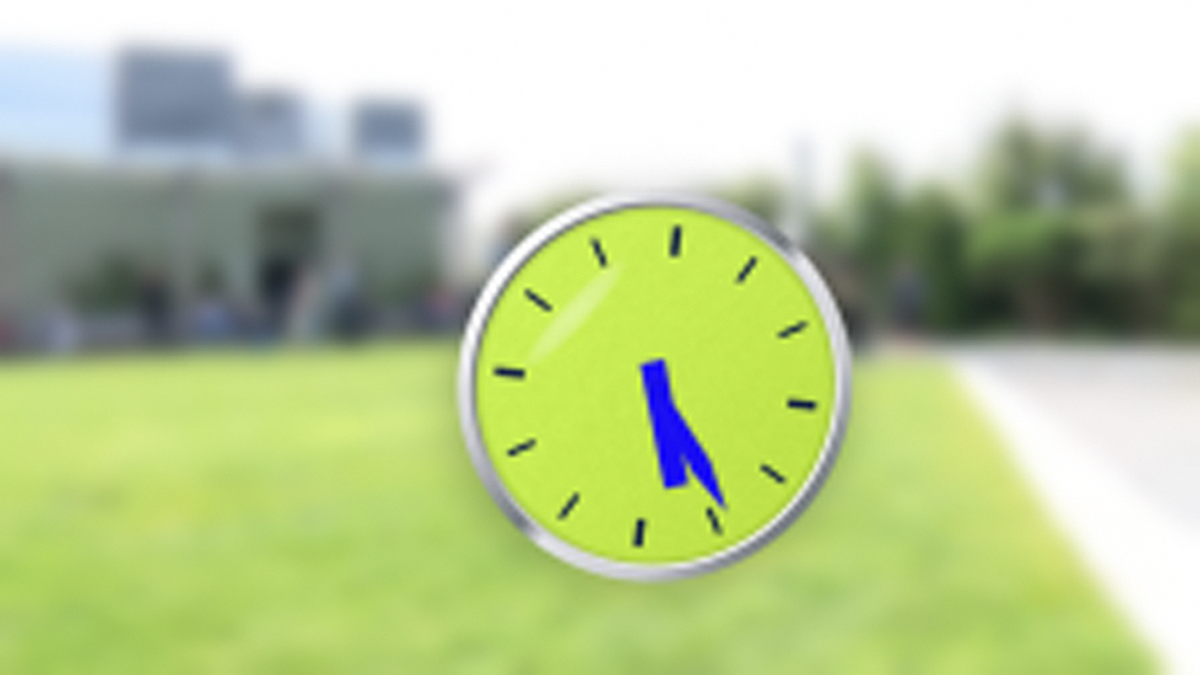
5:24
